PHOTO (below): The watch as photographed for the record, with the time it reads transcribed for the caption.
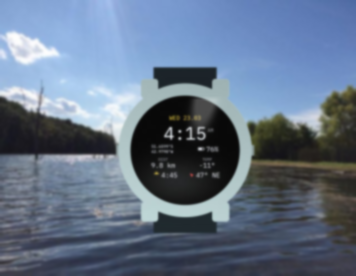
4:15
